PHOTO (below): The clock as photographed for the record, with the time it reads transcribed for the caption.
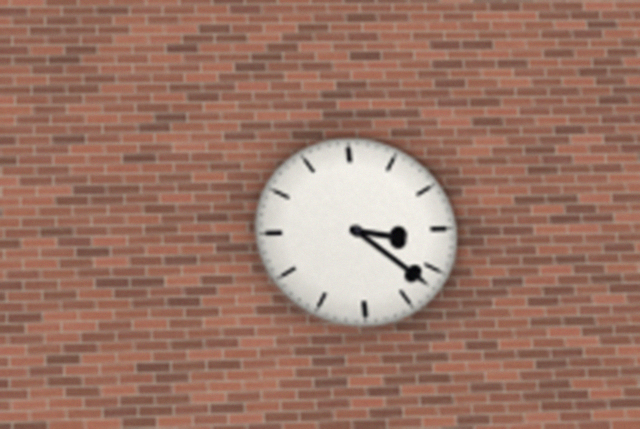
3:22
